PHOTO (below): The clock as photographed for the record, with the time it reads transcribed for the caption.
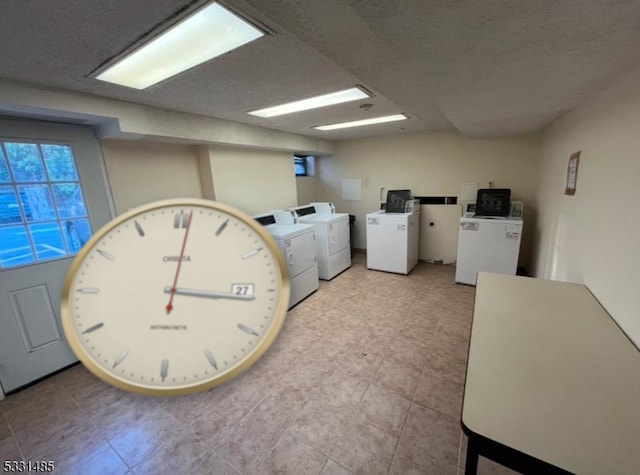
3:16:01
